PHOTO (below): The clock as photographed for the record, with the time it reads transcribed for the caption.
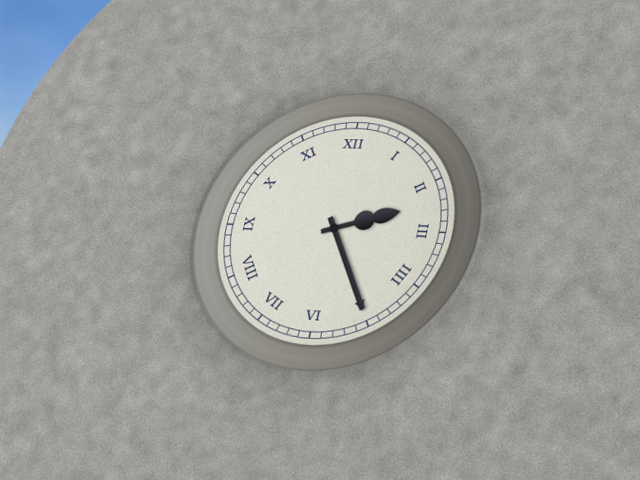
2:25
